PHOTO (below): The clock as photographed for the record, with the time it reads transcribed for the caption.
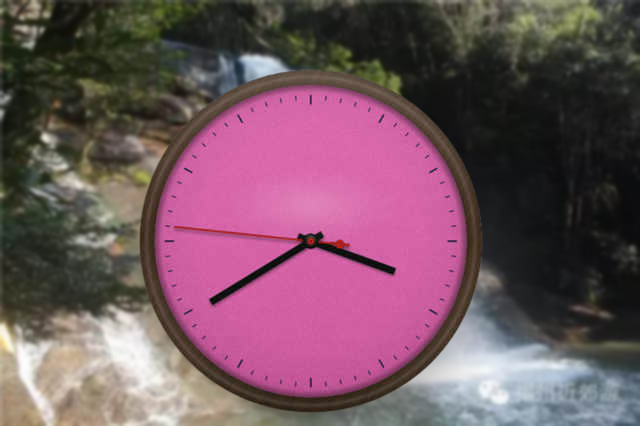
3:39:46
